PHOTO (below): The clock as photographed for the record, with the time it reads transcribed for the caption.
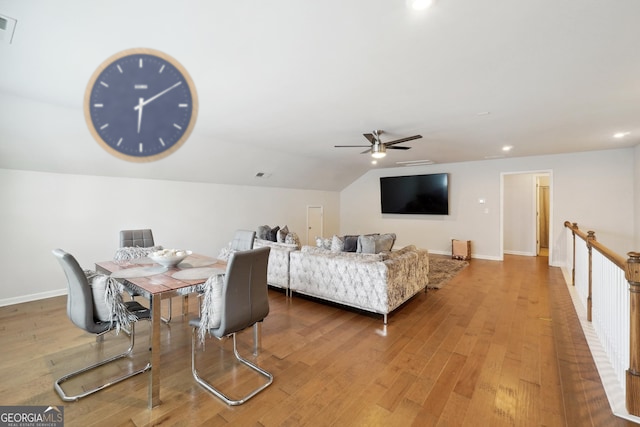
6:10
